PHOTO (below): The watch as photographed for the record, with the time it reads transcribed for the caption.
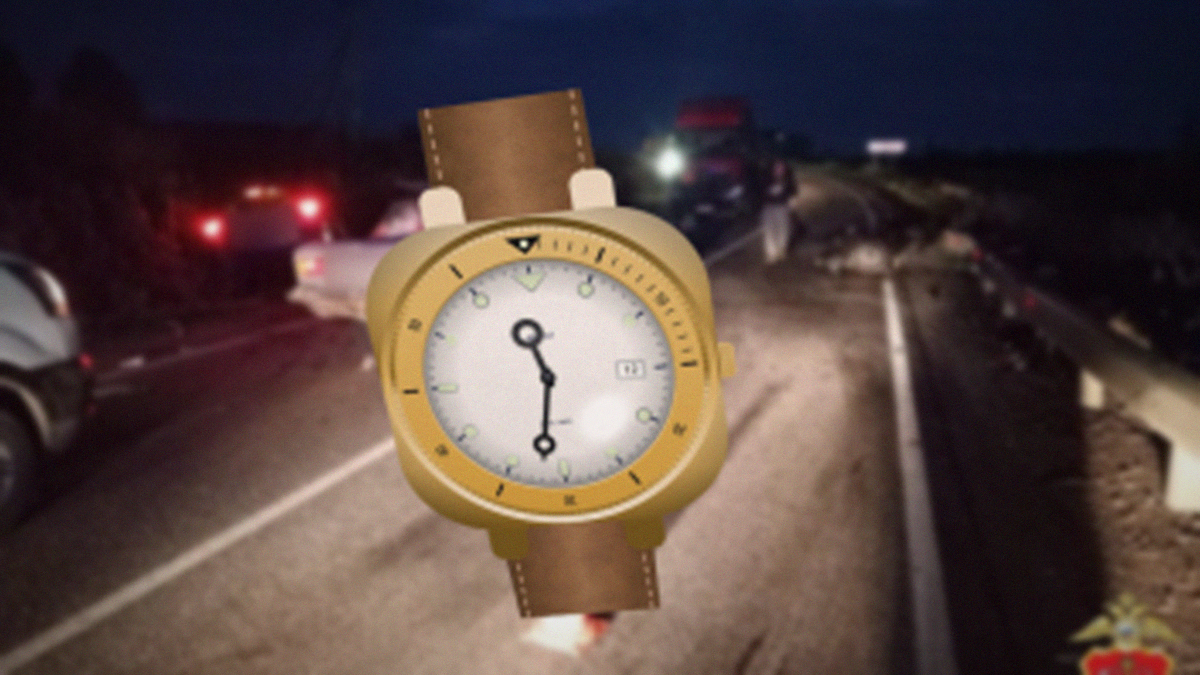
11:32
